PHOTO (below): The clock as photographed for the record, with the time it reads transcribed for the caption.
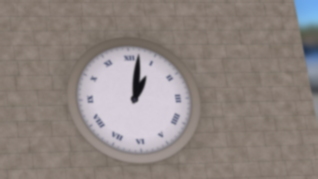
1:02
